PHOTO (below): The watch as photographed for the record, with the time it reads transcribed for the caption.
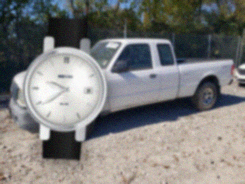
9:39
